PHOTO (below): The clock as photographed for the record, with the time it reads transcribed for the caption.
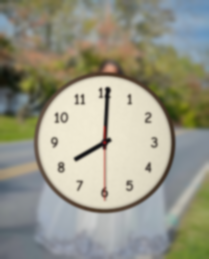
8:00:30
